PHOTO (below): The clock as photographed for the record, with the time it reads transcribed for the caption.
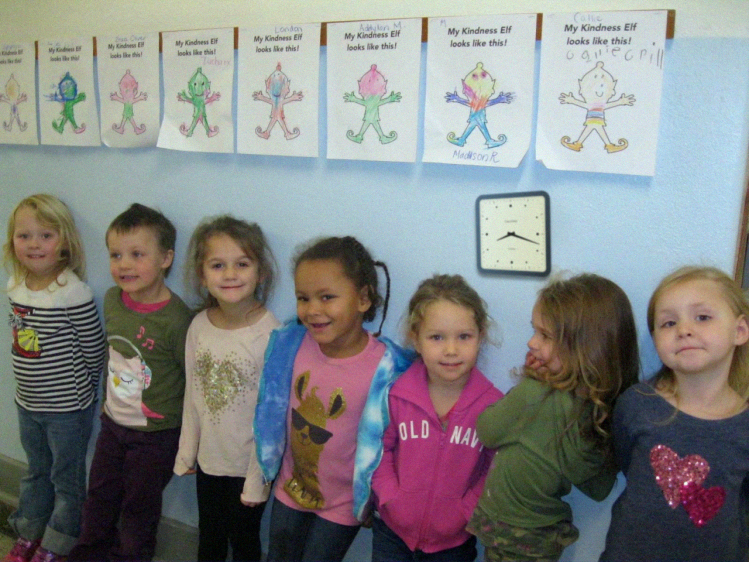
8:18
